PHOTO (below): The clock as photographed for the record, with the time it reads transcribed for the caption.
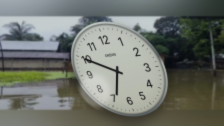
6:50
